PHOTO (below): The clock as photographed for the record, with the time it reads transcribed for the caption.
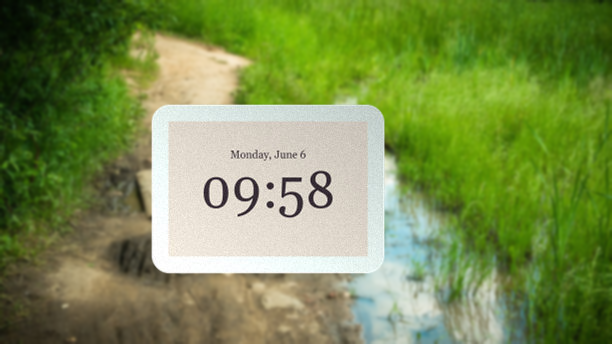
9:58
